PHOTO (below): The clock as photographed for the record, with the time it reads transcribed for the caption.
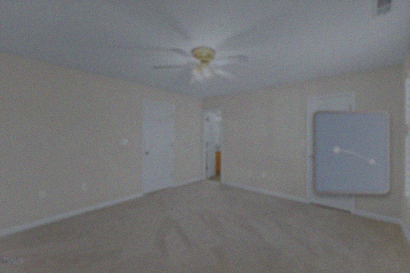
9:19
